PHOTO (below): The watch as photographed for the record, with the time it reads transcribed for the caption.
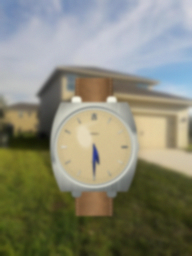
5:30
